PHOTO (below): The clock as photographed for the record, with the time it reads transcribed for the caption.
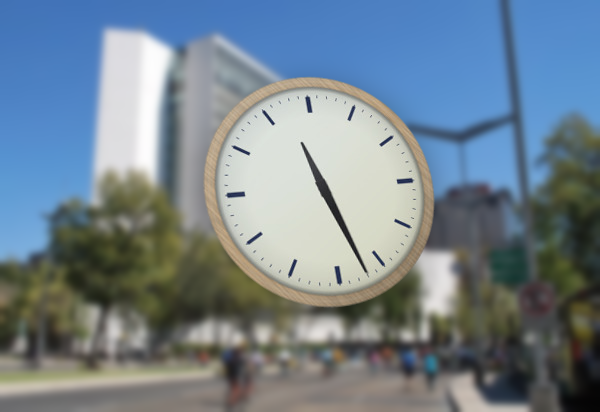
11:27
